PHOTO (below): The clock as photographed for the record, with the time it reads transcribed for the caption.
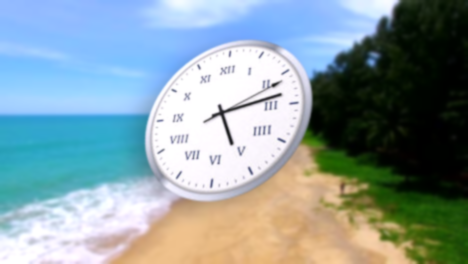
5:13:11
